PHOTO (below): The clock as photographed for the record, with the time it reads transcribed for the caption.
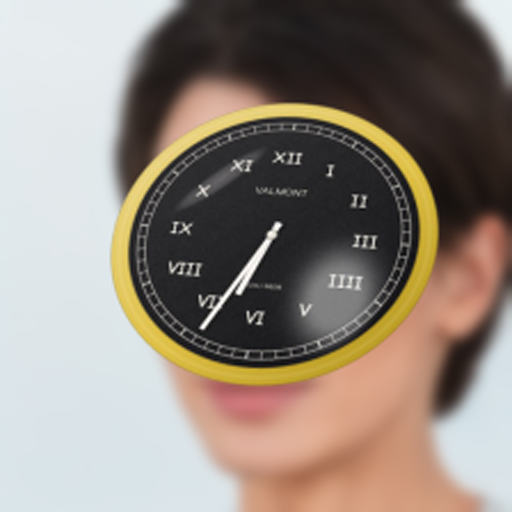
6:34
